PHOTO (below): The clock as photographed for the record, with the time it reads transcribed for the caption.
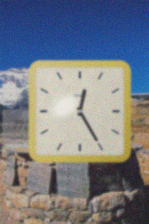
12:25
